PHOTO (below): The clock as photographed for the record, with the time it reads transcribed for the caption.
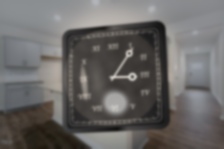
3:06
